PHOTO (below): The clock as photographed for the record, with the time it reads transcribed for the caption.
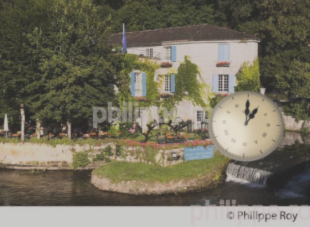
1:00
